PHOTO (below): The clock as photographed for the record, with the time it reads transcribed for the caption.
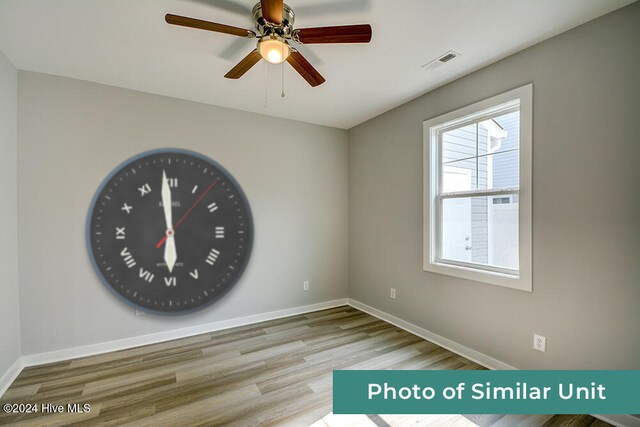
5:59:07
